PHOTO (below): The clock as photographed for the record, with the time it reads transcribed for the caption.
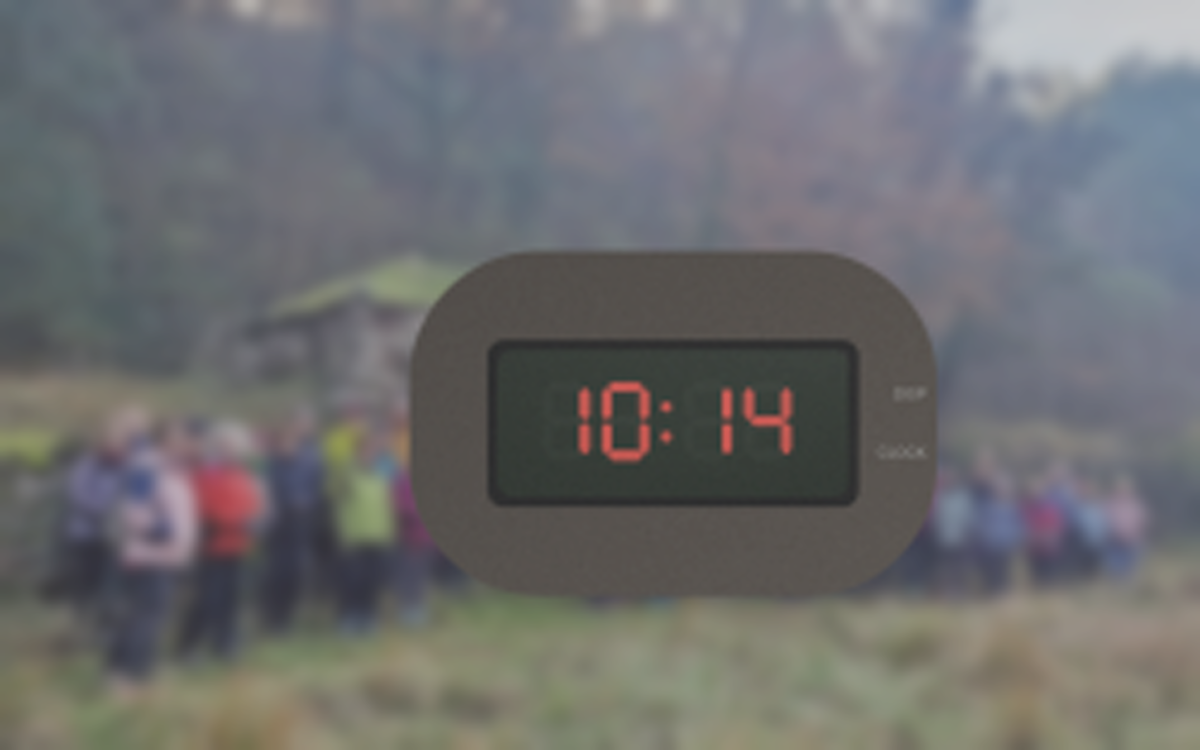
10:14
